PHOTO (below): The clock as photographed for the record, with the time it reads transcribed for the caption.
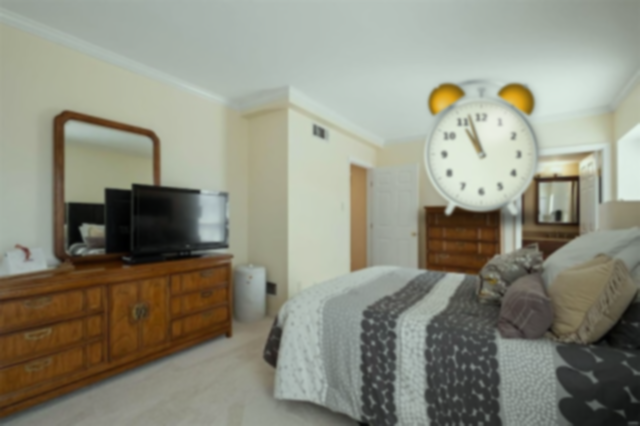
10:57
